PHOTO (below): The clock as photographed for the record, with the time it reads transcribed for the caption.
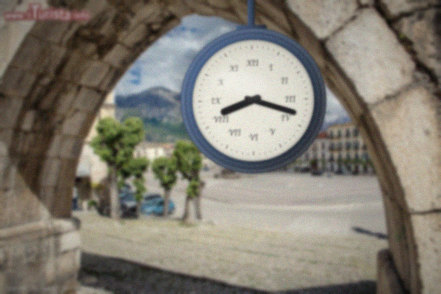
8:18
